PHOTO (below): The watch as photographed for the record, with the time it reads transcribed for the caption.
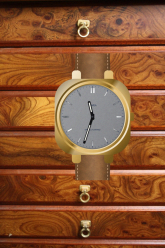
11:33
